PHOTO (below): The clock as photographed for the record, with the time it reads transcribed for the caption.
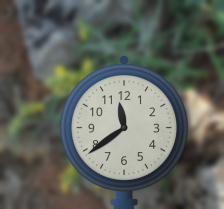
11:39
